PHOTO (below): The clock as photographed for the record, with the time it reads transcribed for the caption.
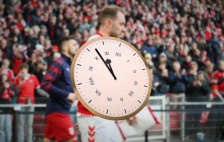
10:52
